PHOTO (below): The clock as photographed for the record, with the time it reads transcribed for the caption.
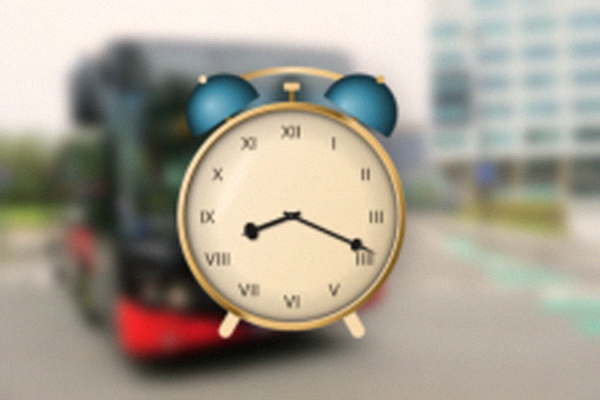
8:19
